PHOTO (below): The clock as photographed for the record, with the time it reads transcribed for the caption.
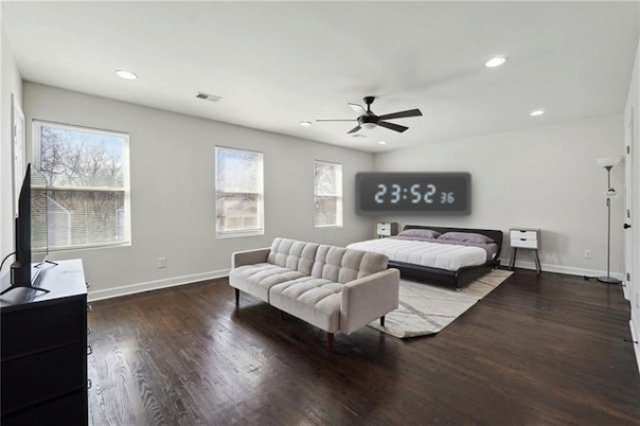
23:52
